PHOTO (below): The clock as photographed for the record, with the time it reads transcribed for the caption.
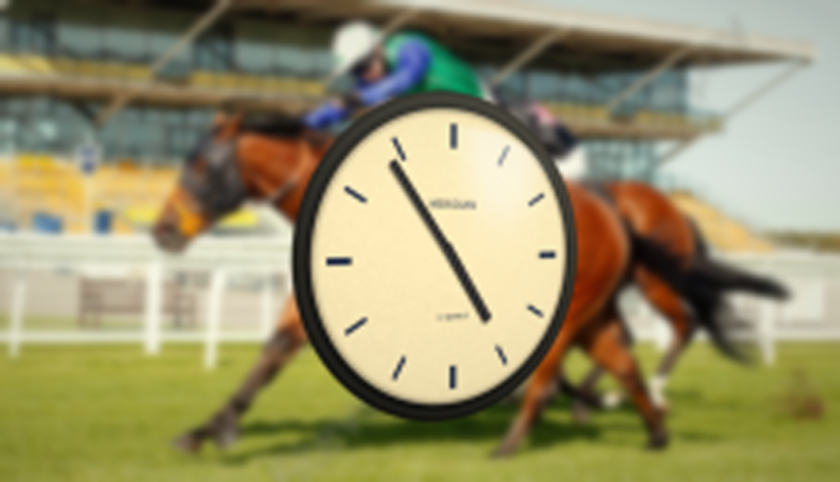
4:54
